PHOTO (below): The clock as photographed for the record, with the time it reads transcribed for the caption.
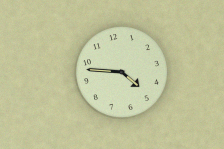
4:48
